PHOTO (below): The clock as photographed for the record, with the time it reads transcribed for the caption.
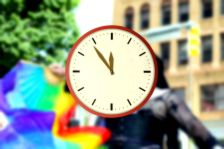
11:54
